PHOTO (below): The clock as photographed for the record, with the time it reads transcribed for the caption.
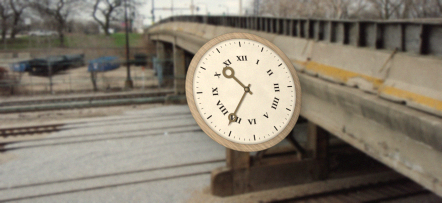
10:36
